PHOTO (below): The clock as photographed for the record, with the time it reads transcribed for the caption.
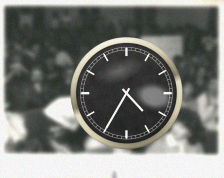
4:35
